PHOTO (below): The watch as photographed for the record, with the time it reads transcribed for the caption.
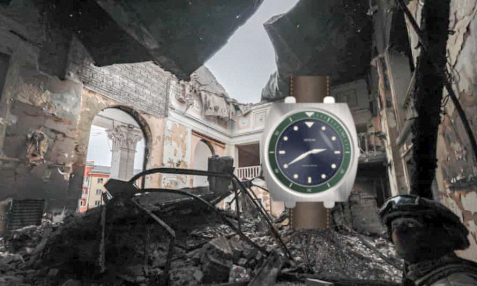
2:40
